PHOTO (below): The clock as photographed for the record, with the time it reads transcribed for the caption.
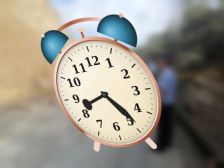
8:24
